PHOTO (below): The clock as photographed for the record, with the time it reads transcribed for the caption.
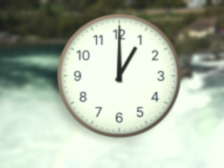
1:00
